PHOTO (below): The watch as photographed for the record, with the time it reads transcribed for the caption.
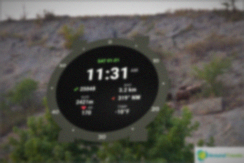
11:31
